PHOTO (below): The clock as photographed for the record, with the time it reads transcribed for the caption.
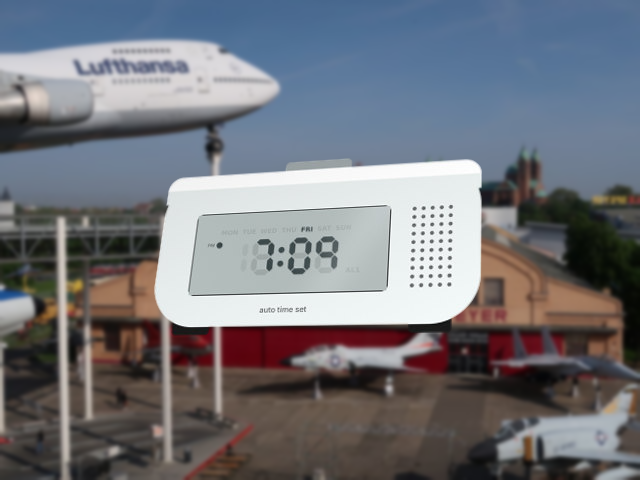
7:09
